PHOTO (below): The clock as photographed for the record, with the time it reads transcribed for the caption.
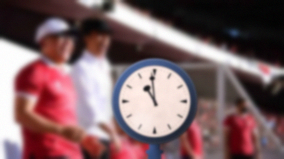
10:59
